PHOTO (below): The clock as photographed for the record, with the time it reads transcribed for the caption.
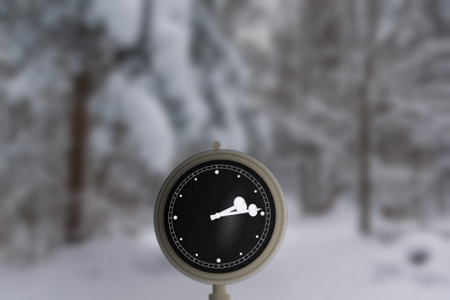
2:14
